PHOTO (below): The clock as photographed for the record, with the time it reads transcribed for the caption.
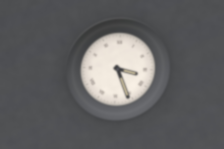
3:26
